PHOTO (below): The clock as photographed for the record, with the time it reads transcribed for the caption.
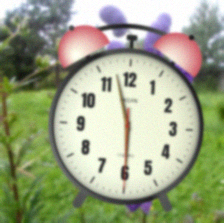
5:57:30
